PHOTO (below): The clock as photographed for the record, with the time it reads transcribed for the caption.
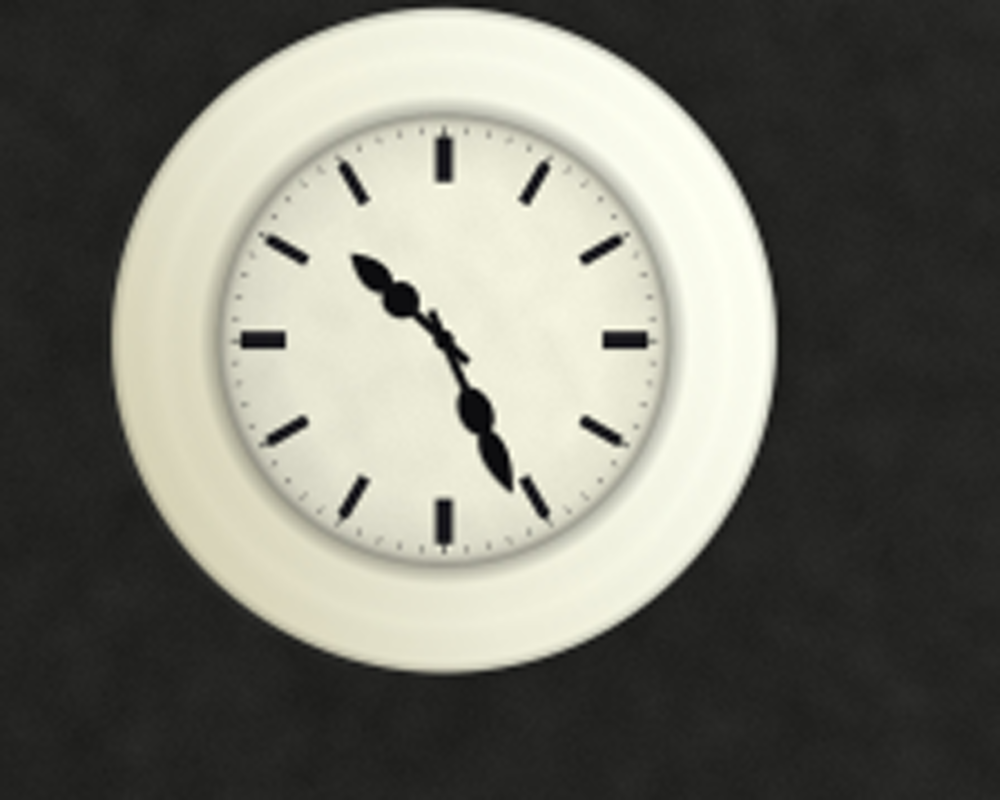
10:26
